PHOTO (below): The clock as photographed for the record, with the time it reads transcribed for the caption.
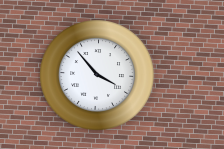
3:53
